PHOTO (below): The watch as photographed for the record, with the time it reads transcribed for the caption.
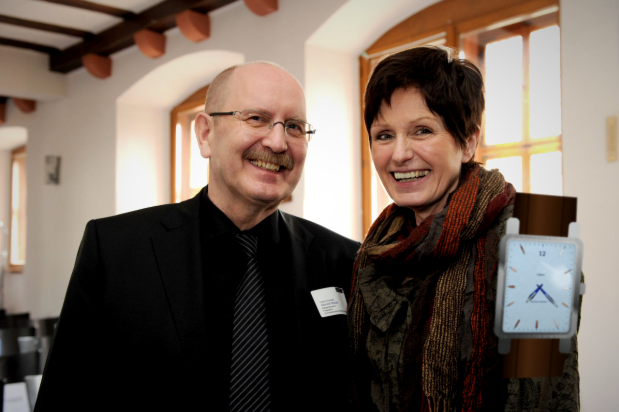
7:22
